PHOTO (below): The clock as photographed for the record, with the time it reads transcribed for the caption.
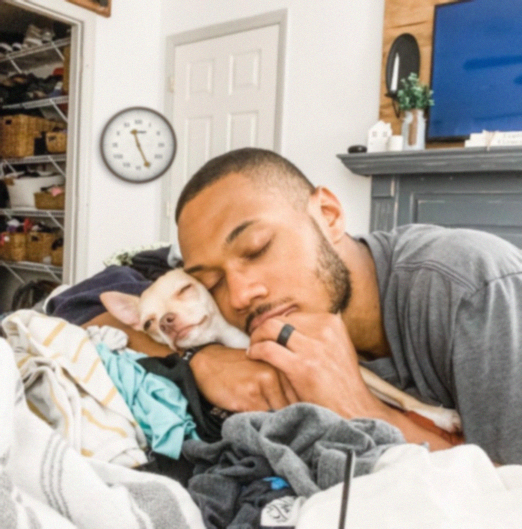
11:26
